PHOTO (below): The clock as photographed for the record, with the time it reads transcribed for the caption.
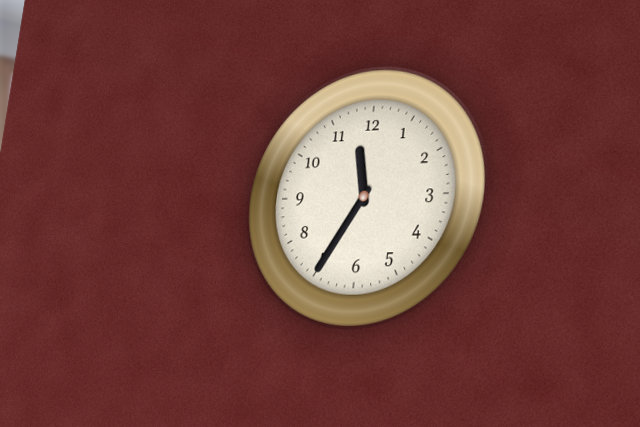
11:35
